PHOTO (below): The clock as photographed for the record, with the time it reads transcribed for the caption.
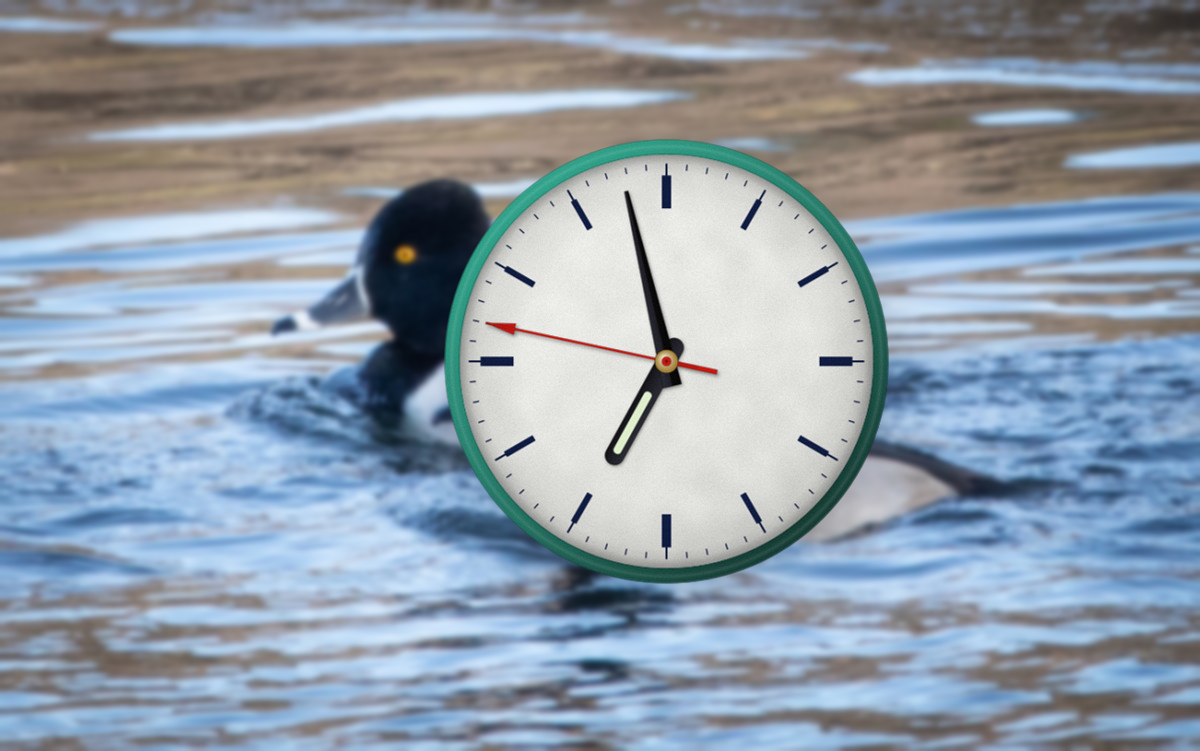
6:57:47
